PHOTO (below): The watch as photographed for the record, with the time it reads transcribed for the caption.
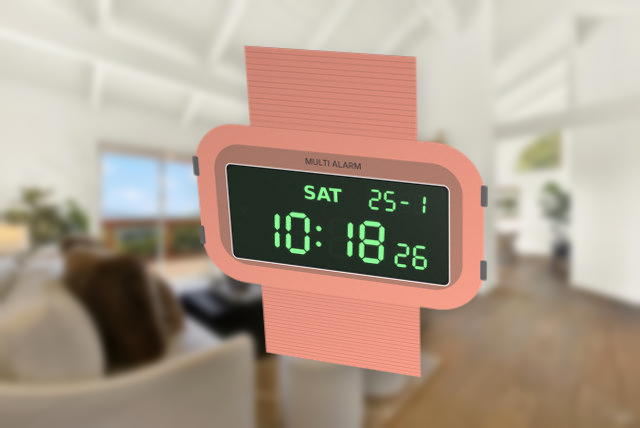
10:18:26
